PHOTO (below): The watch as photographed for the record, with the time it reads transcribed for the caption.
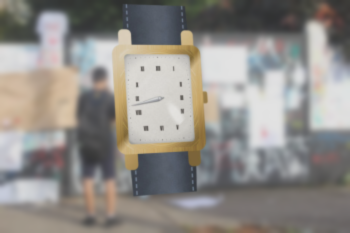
8:43
